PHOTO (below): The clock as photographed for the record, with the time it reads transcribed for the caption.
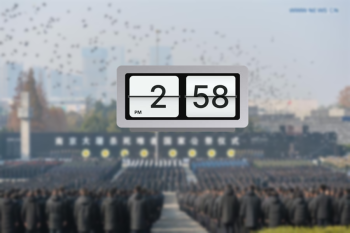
2:58
